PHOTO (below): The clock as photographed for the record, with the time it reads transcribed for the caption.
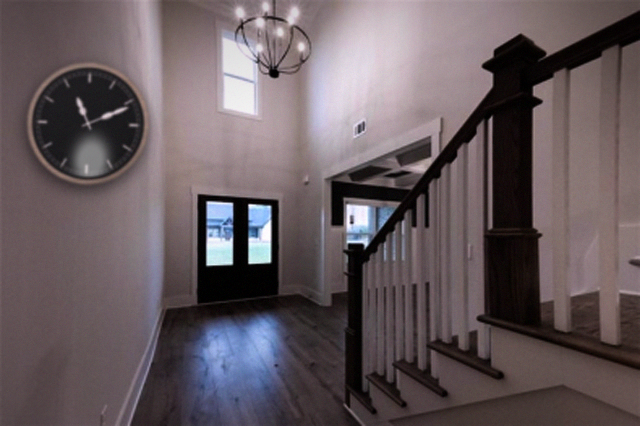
11:11
